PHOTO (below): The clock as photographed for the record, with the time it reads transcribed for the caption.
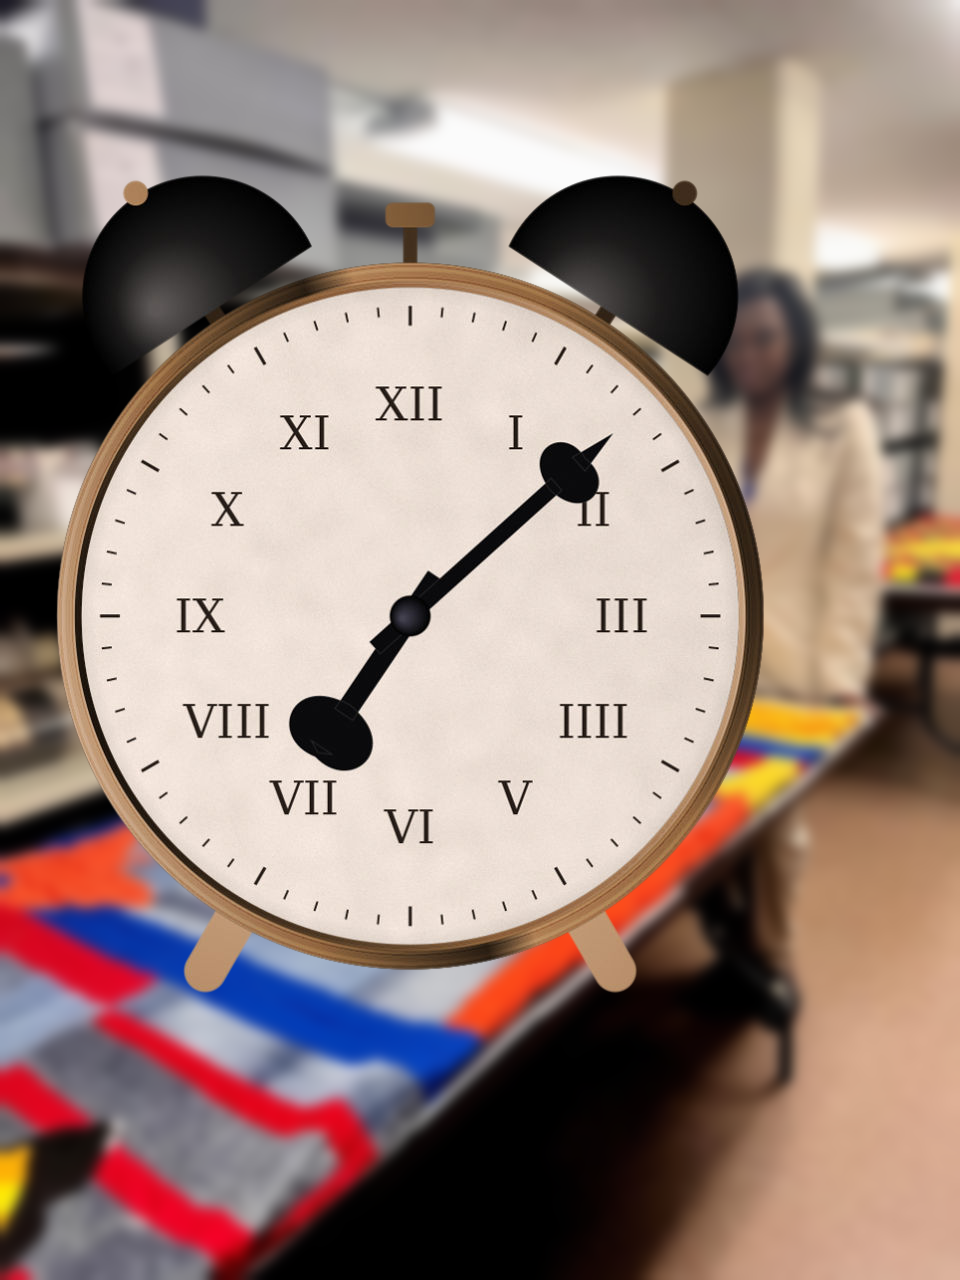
7:08
